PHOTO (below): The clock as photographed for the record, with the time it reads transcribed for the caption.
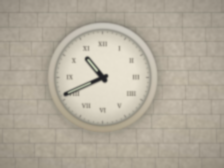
10:41
